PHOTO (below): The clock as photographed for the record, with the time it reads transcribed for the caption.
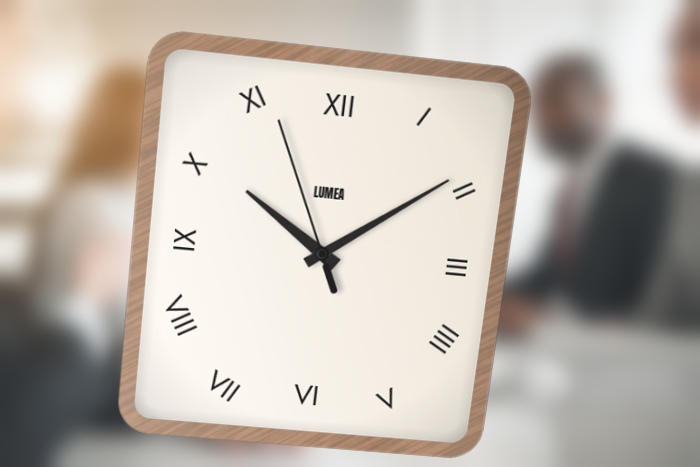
10:08:56
